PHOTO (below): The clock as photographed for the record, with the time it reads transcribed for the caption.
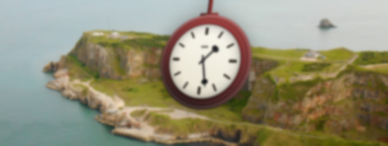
1:28
